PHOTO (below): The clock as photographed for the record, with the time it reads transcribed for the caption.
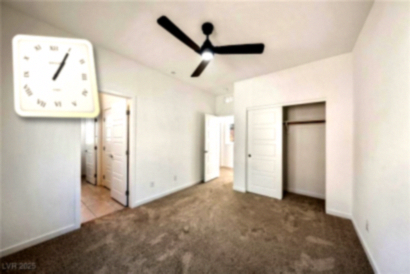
1:05
